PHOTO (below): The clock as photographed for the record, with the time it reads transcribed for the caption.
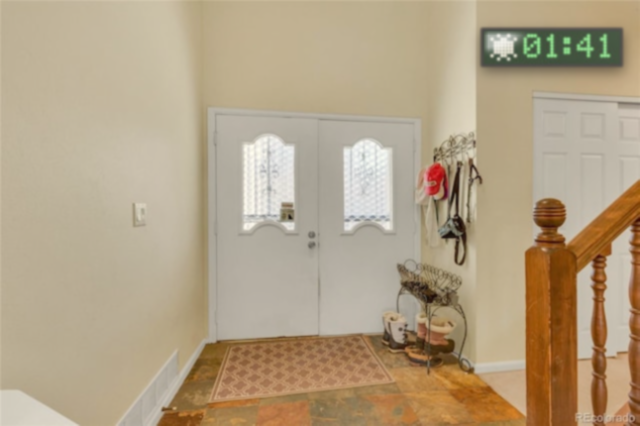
1:41
